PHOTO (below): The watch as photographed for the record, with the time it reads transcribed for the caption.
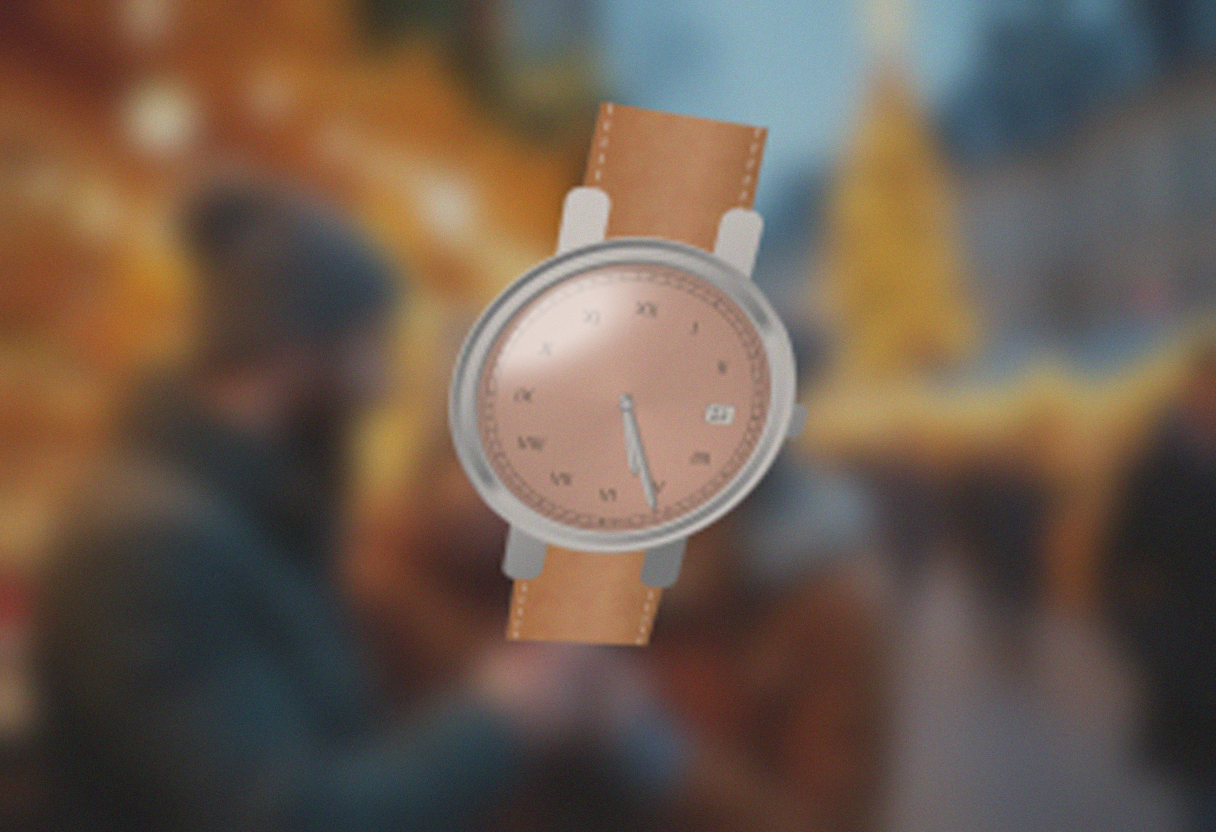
5:26
